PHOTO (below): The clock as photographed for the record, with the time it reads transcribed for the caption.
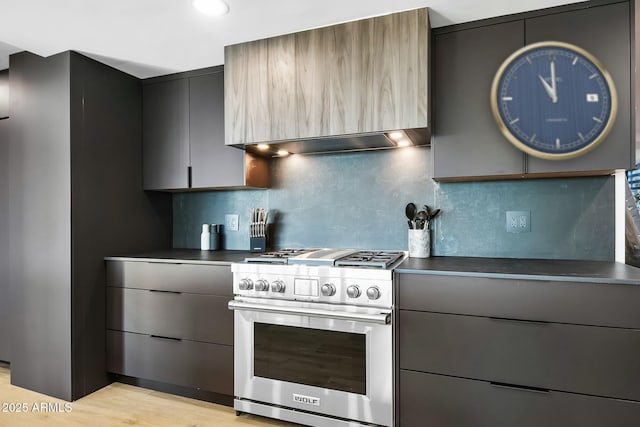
11:00
